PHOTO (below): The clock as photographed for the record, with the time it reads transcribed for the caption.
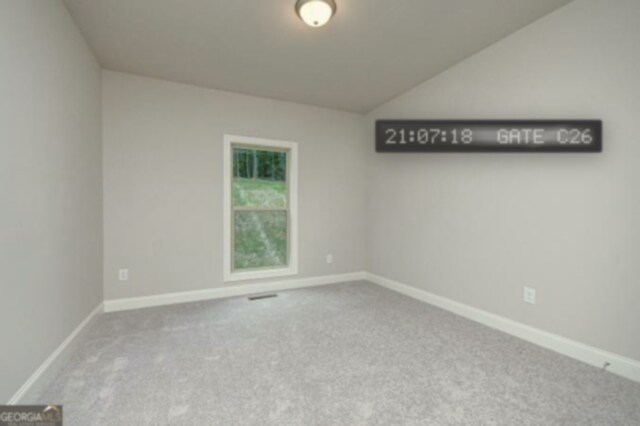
21:07:18
